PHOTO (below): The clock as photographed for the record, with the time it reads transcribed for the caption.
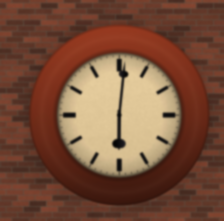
6:01
